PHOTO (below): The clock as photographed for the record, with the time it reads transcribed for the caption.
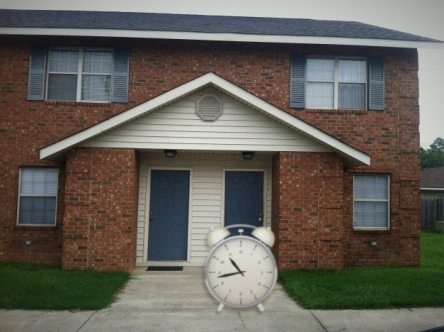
10:43
